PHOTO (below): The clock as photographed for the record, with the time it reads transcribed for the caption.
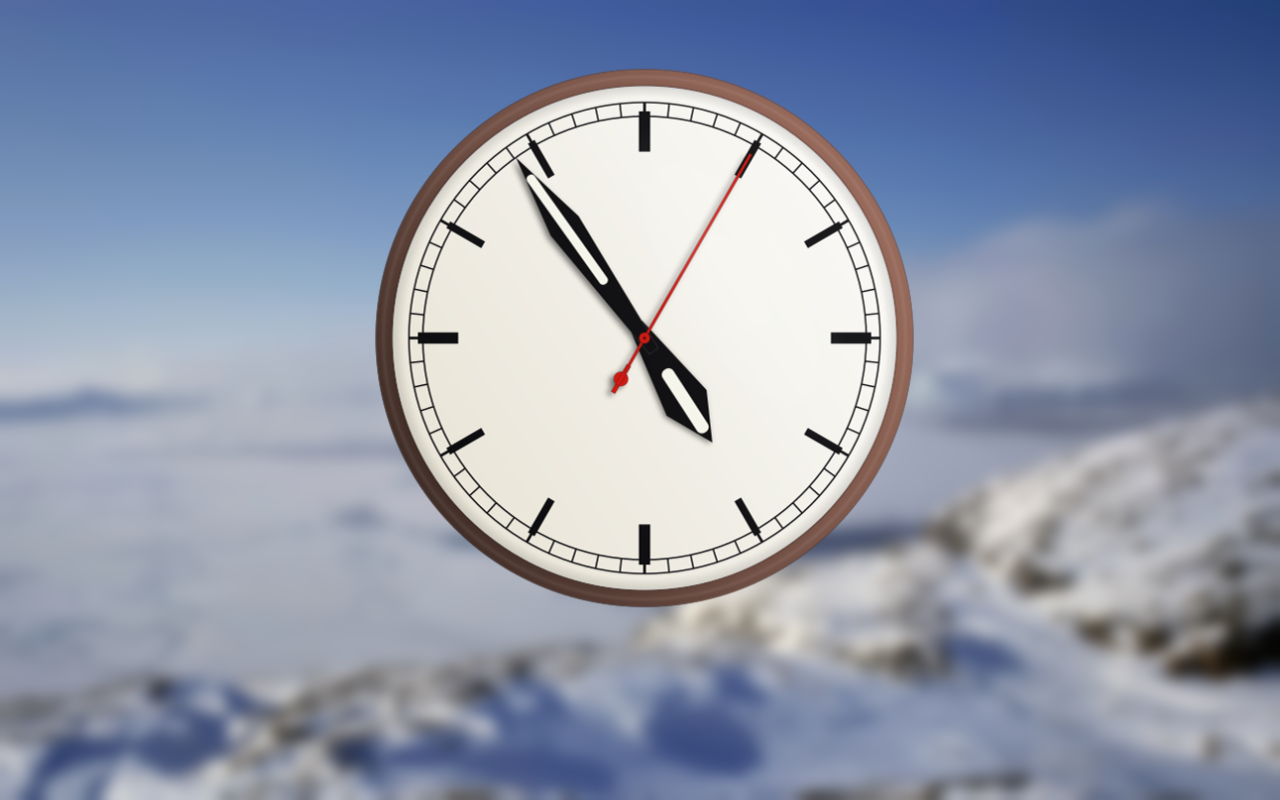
4:54:05
